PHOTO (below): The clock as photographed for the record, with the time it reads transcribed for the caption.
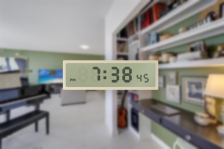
7:38:45
